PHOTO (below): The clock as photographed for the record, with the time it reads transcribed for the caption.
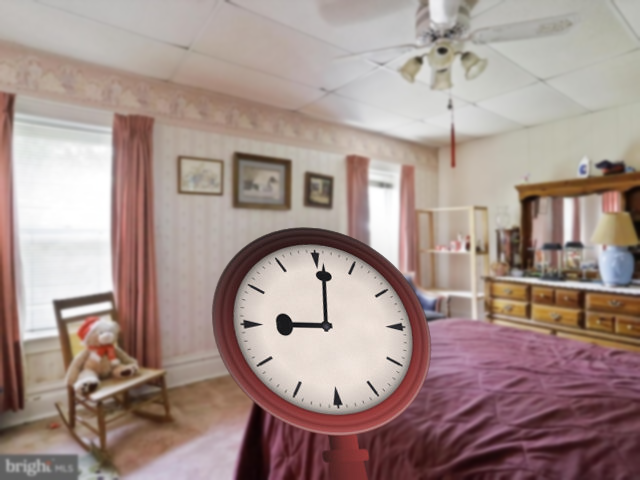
9:01
